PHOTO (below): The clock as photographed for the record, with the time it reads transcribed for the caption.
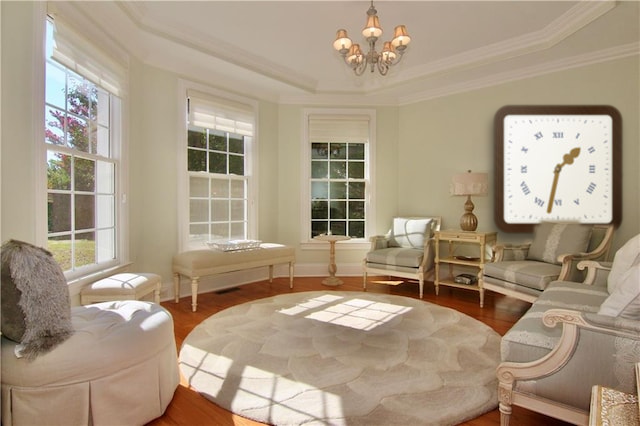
1:32
